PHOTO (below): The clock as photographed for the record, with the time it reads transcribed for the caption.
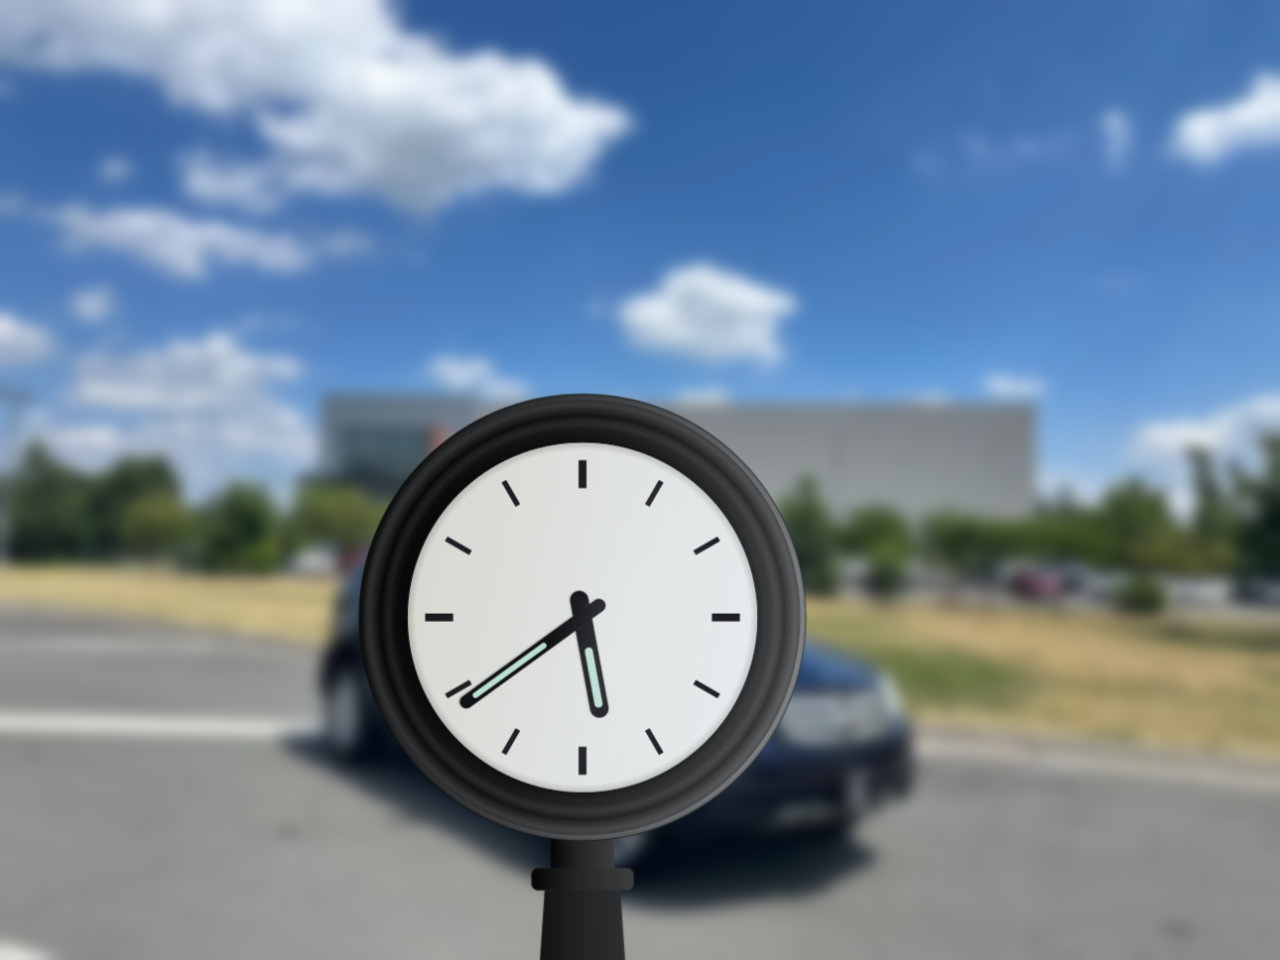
5:39
